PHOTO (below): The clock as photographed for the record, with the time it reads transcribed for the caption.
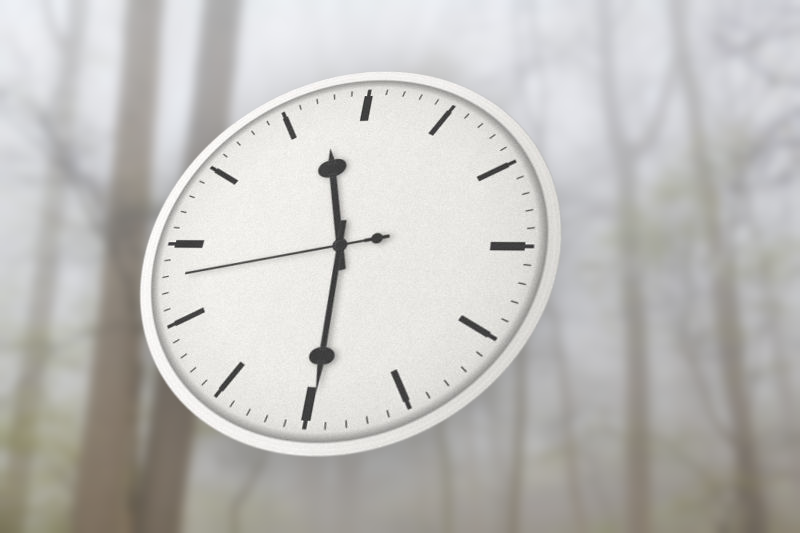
11:29:43
